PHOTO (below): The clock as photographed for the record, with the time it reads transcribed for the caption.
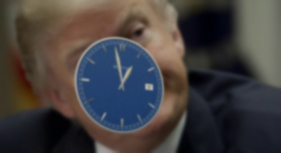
12:58
